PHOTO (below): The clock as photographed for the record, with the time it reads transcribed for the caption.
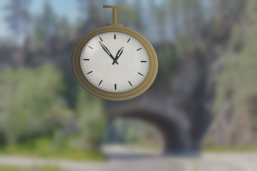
12:54
